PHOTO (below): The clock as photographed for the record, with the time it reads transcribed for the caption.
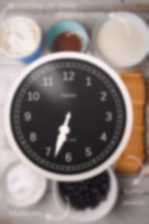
6:33
